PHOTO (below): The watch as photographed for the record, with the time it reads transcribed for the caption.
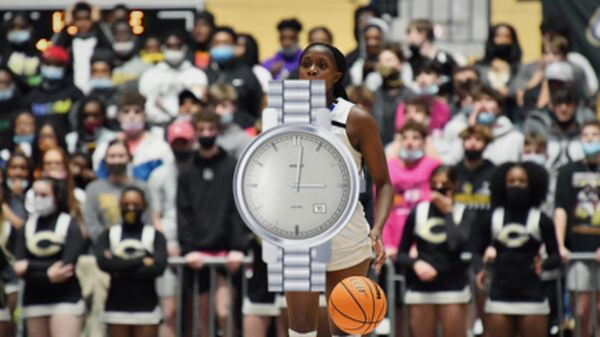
3:01
